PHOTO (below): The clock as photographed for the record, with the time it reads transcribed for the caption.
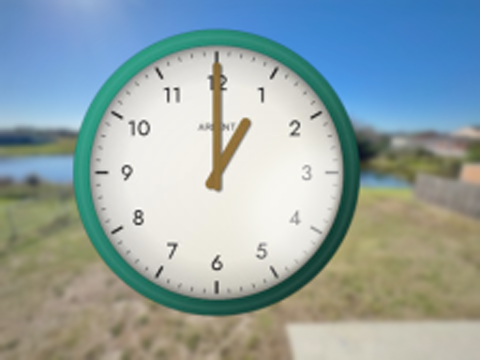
1:00
